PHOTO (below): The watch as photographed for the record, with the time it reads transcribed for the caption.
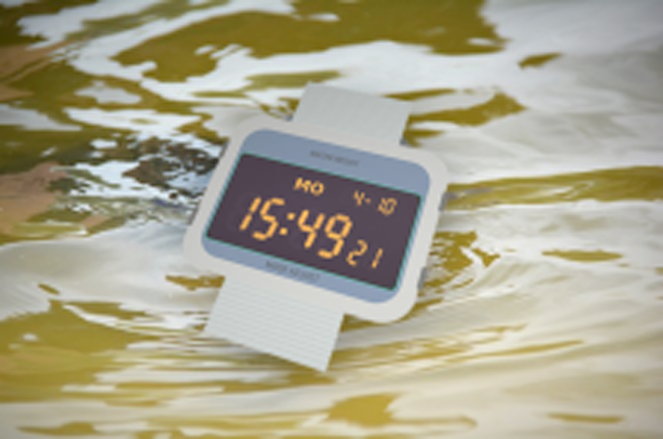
15:49:21
